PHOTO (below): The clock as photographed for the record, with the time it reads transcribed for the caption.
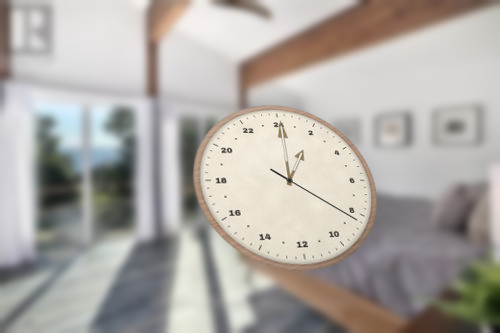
2:00:21
